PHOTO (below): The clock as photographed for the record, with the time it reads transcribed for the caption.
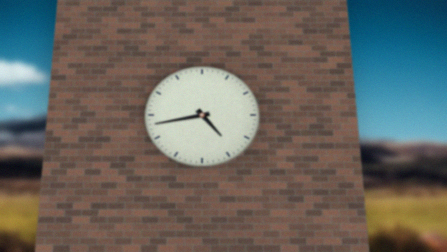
4:43
